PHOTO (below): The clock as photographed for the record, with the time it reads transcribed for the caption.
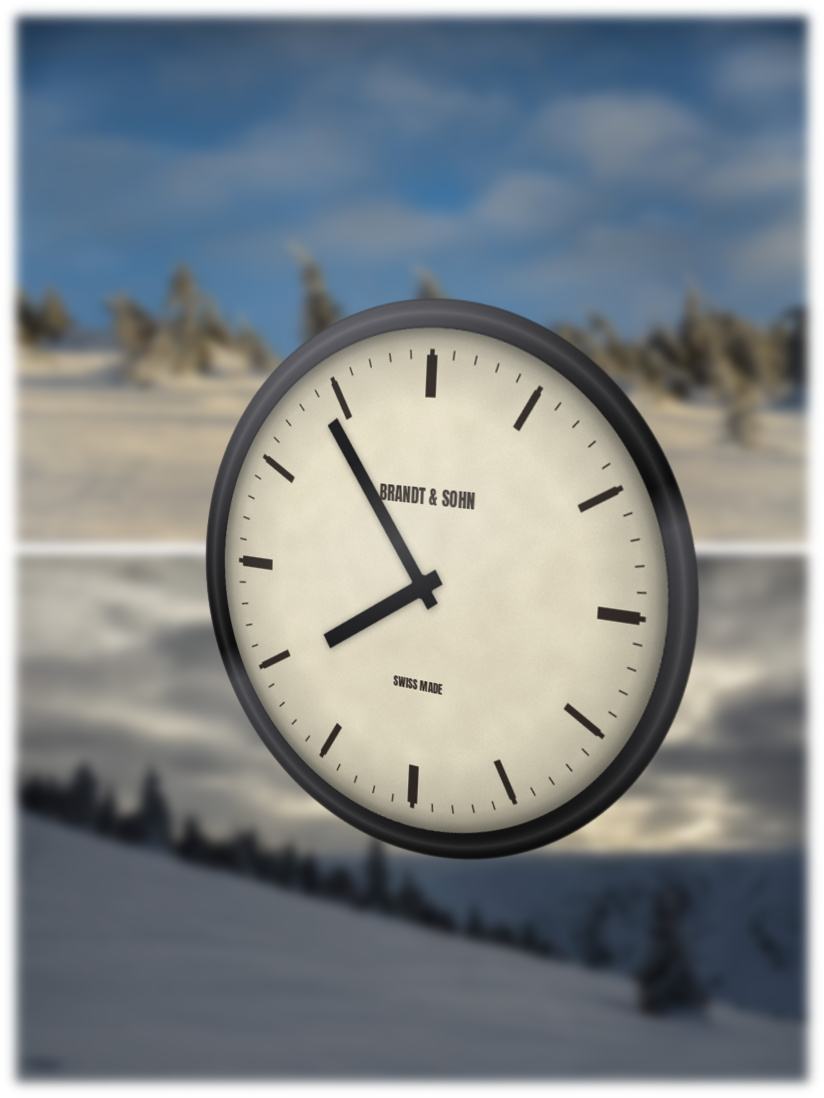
7:54
